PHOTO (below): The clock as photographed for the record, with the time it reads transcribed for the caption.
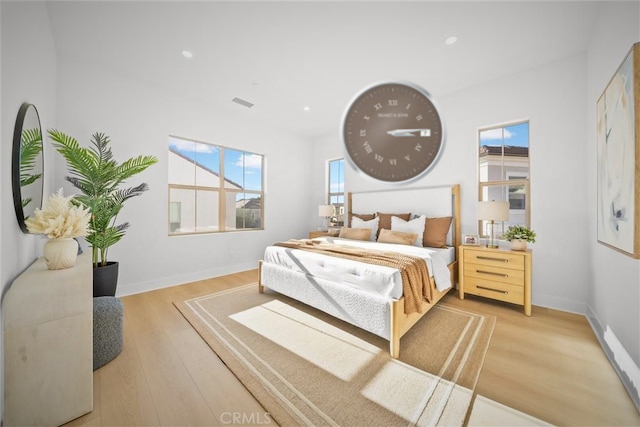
3:14
